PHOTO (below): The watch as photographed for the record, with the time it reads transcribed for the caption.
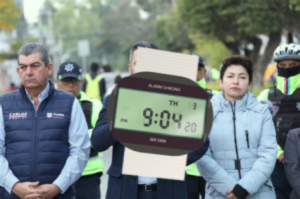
9:04:20
